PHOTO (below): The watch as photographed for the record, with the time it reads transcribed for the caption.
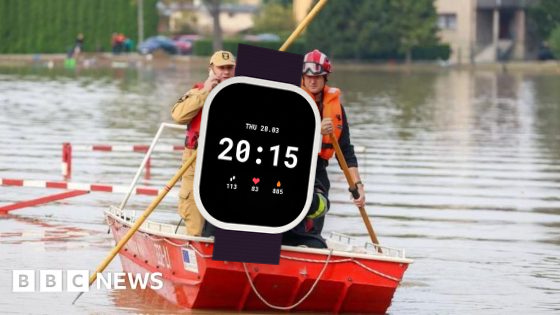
20:15
